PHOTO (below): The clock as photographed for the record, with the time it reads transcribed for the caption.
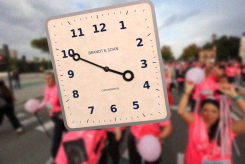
3:50
